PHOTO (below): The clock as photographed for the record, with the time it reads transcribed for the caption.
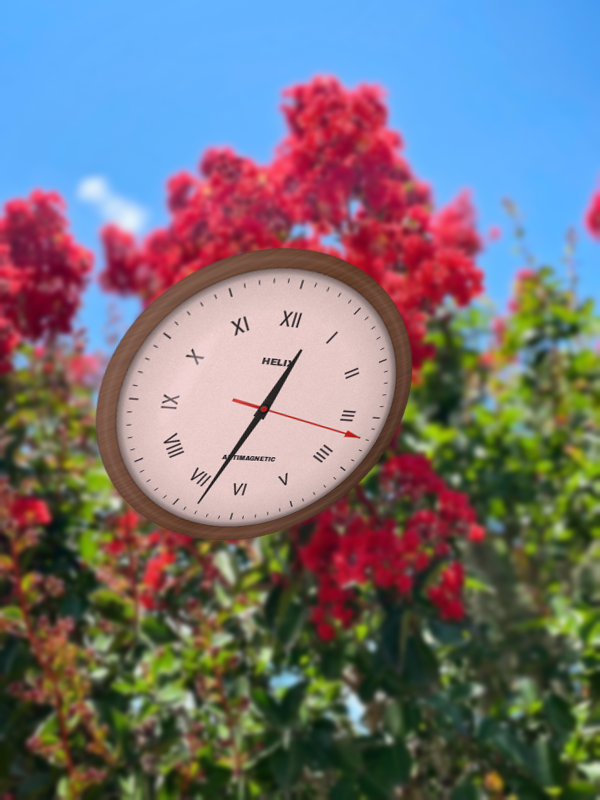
12:33:17
